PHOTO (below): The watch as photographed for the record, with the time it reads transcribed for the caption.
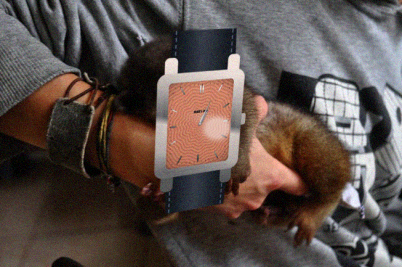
1:04
